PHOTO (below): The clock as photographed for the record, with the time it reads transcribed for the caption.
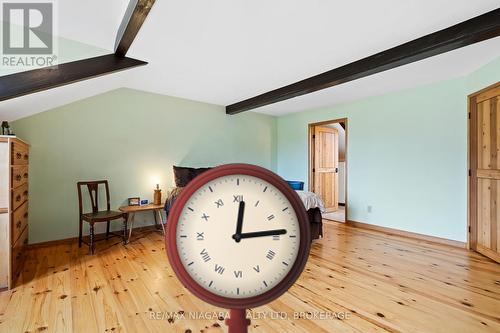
12:14
